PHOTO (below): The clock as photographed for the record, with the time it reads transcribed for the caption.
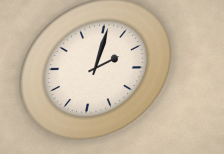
2:01
